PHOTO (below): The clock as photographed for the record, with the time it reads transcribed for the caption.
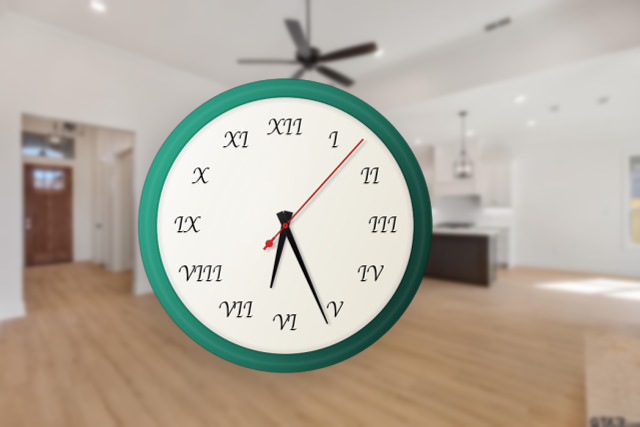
6:26:07
